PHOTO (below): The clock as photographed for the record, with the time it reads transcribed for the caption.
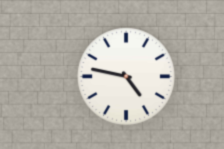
4:47
